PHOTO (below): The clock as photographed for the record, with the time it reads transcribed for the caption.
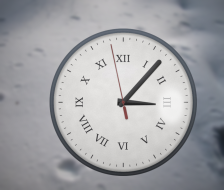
3:06:58
